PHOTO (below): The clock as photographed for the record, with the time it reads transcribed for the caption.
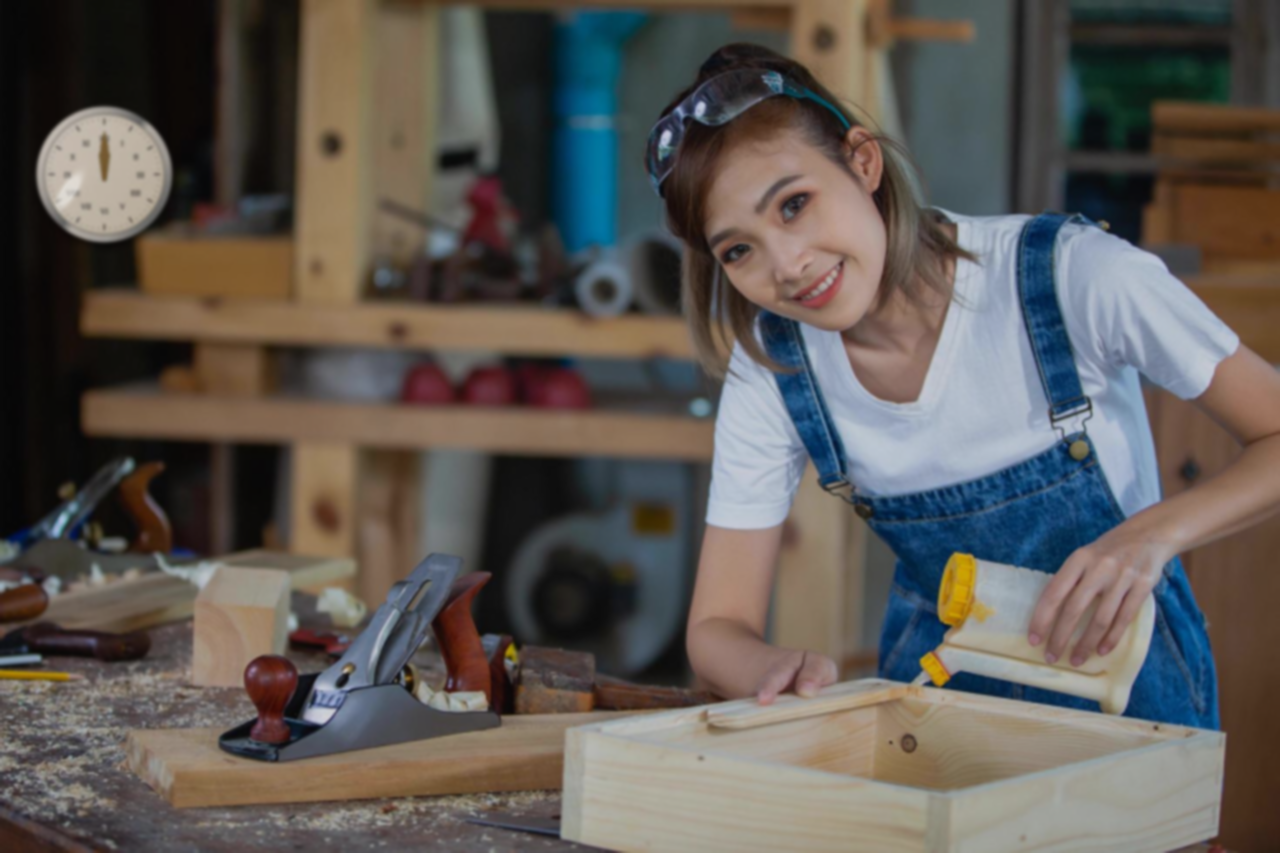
12:00
